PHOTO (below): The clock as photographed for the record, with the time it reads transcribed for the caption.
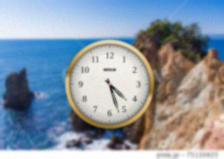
4:27
